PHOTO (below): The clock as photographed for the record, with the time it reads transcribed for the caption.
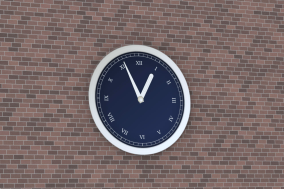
12:56
